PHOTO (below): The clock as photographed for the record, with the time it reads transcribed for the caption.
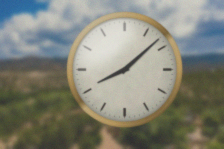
8:08
